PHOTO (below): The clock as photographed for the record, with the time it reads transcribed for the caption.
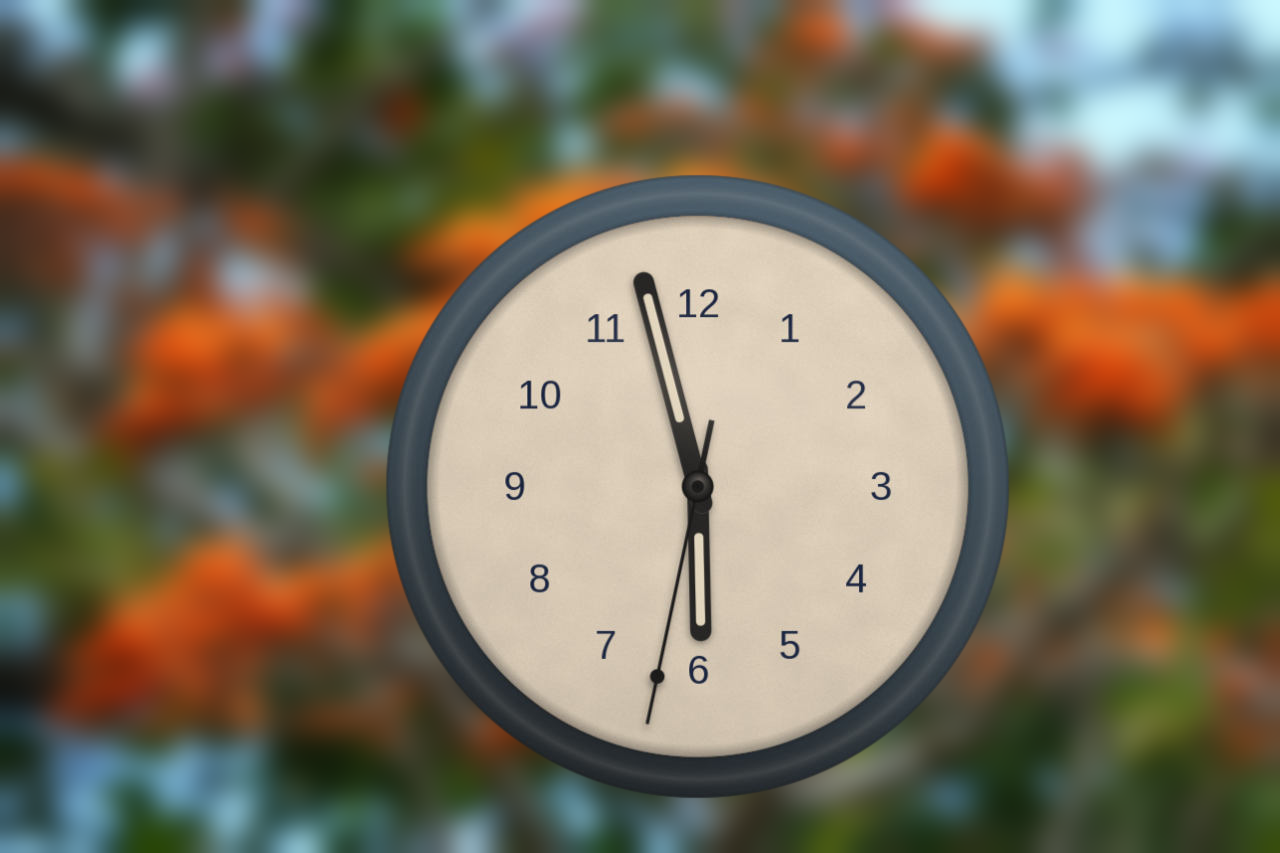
5:57:32
